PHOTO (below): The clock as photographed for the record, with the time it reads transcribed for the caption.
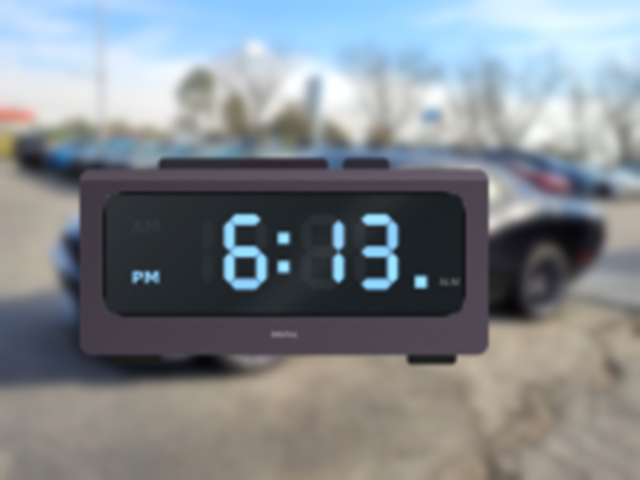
6:13
